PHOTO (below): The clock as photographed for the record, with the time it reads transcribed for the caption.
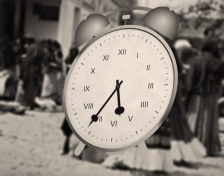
5:36
